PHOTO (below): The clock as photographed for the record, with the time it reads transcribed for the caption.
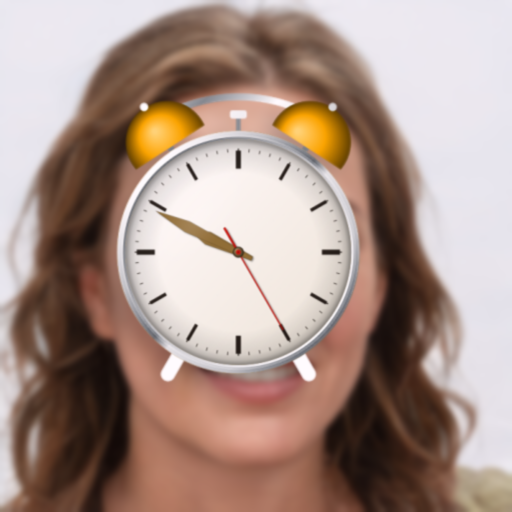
9:49:25
